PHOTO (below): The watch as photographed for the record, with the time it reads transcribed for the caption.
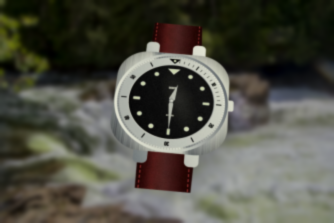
12:30
